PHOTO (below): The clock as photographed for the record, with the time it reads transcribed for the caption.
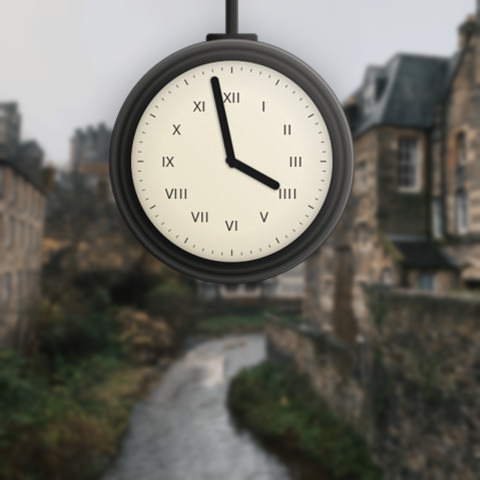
3:58
